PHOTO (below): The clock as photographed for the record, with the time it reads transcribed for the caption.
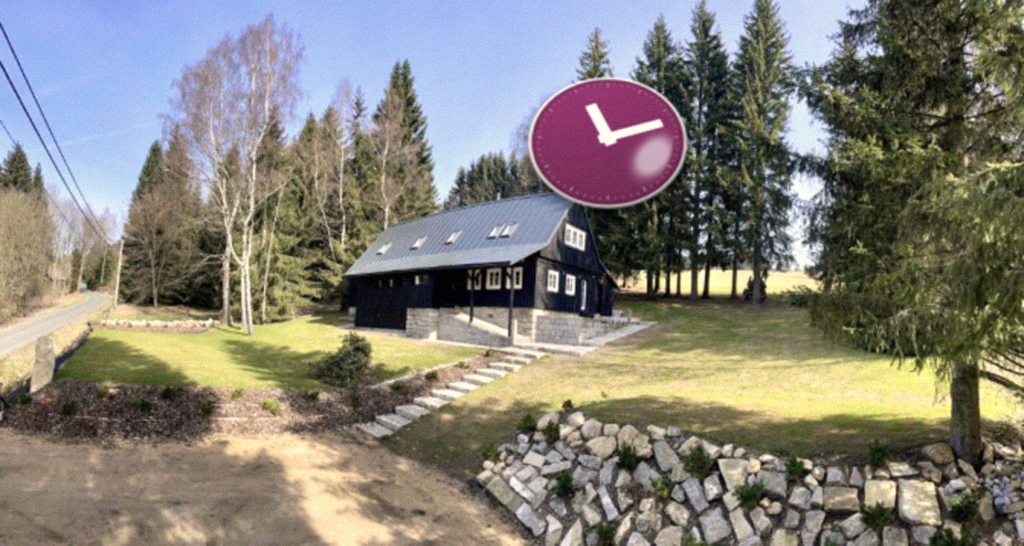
11:12
